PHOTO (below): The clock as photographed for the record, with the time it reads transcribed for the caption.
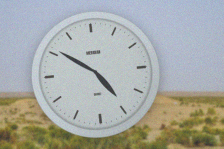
4:51
